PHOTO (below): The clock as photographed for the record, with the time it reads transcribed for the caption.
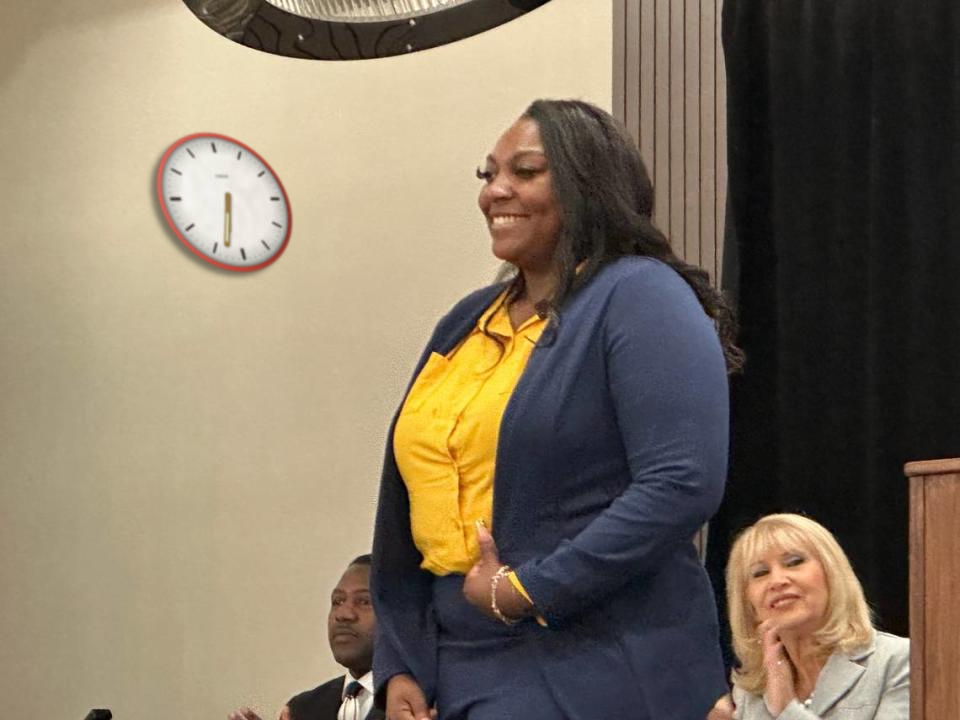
6:33
